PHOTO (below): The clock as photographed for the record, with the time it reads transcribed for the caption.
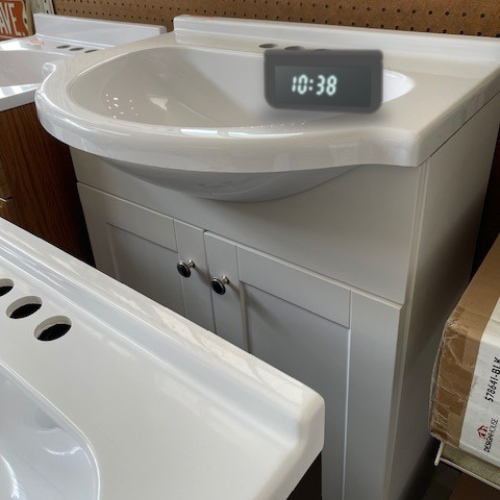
10:38
